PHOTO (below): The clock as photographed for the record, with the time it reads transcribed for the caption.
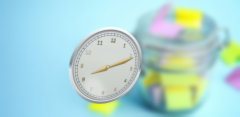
8:11
